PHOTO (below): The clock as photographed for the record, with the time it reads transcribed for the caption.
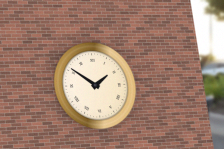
1:51
